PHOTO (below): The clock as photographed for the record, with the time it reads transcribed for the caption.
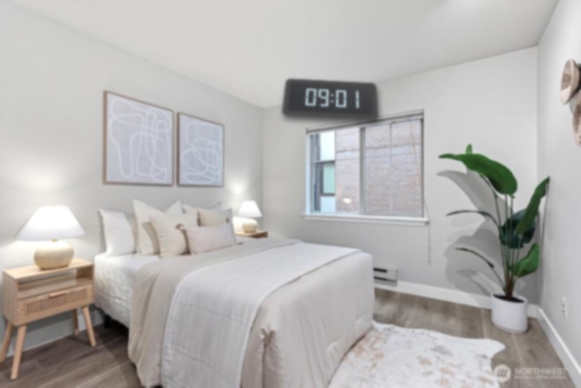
9:01
